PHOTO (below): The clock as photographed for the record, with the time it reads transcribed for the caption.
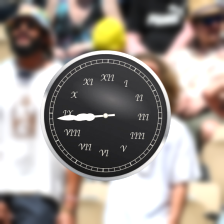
8:44
